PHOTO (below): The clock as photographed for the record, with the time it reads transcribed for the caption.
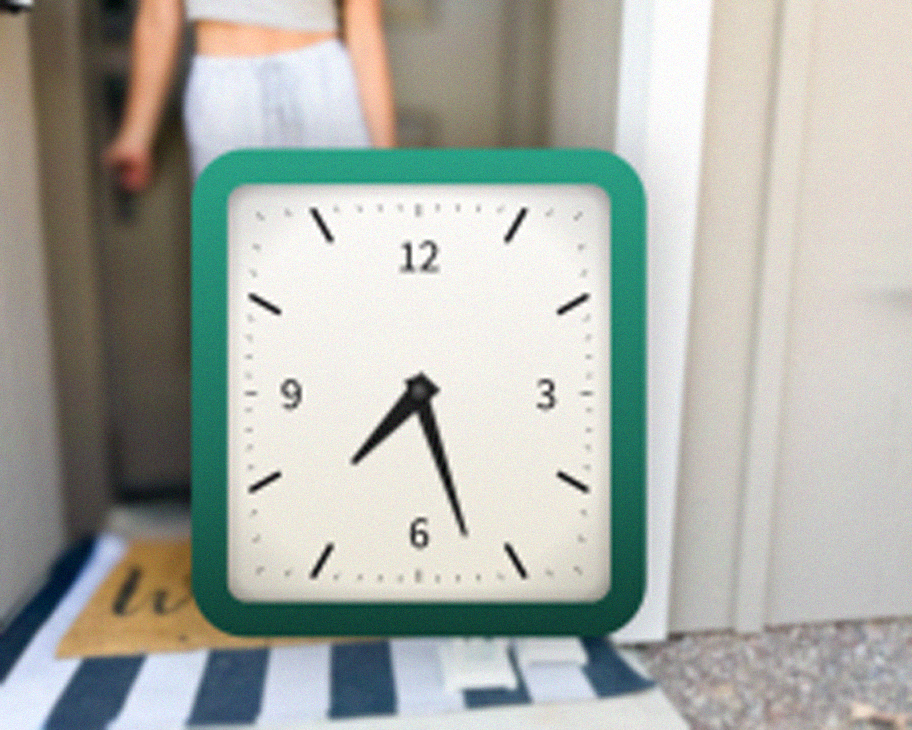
7:27
